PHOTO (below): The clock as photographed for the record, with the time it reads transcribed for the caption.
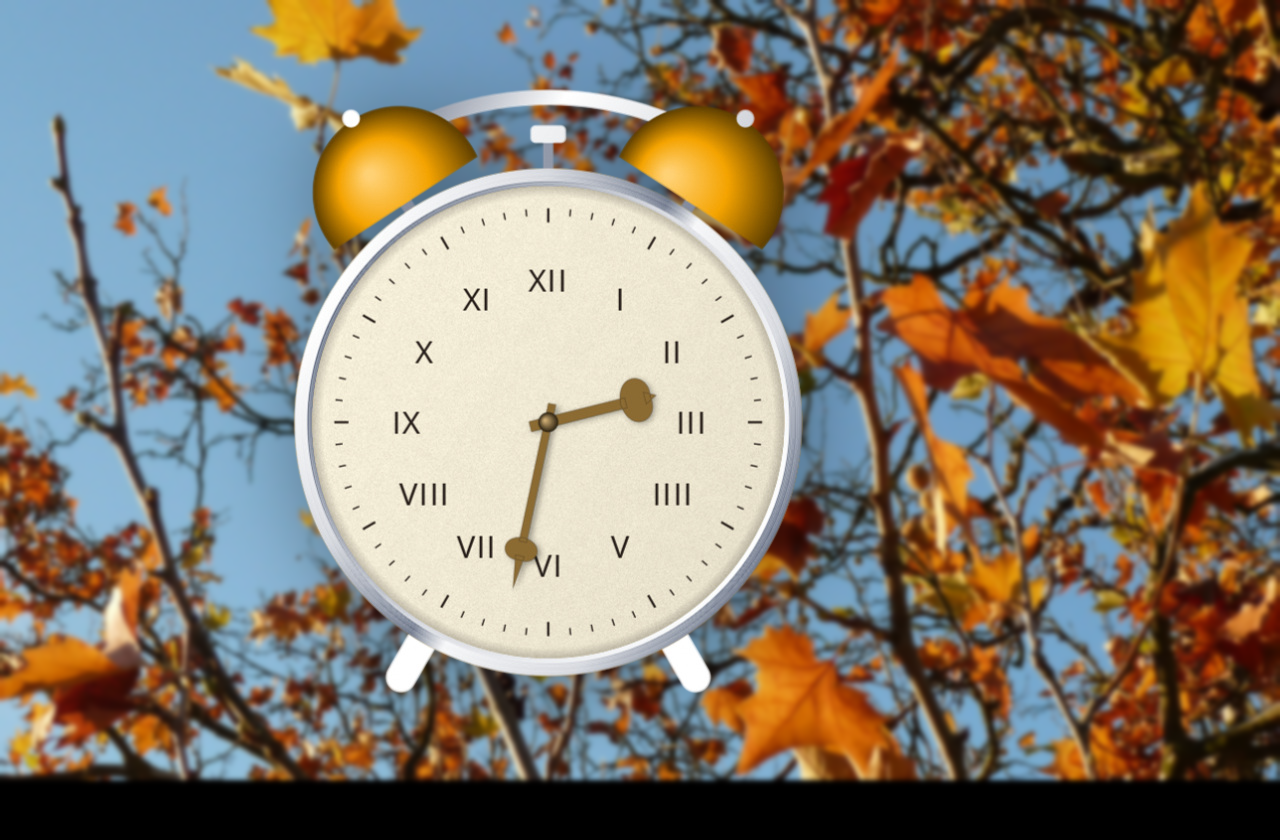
2:32
